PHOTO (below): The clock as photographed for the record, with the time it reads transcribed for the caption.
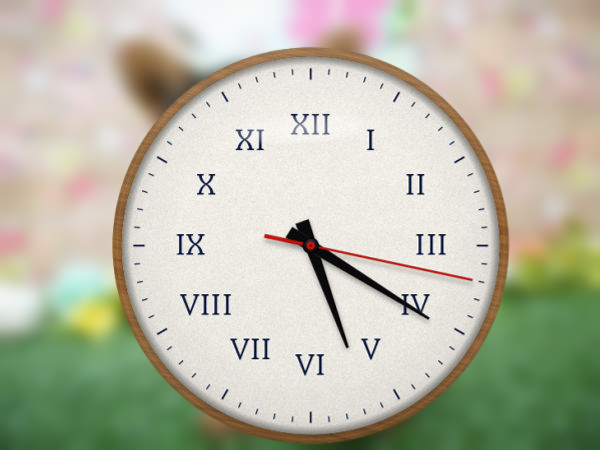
5:20:17
